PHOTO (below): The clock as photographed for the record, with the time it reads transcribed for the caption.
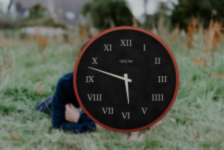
5:48
